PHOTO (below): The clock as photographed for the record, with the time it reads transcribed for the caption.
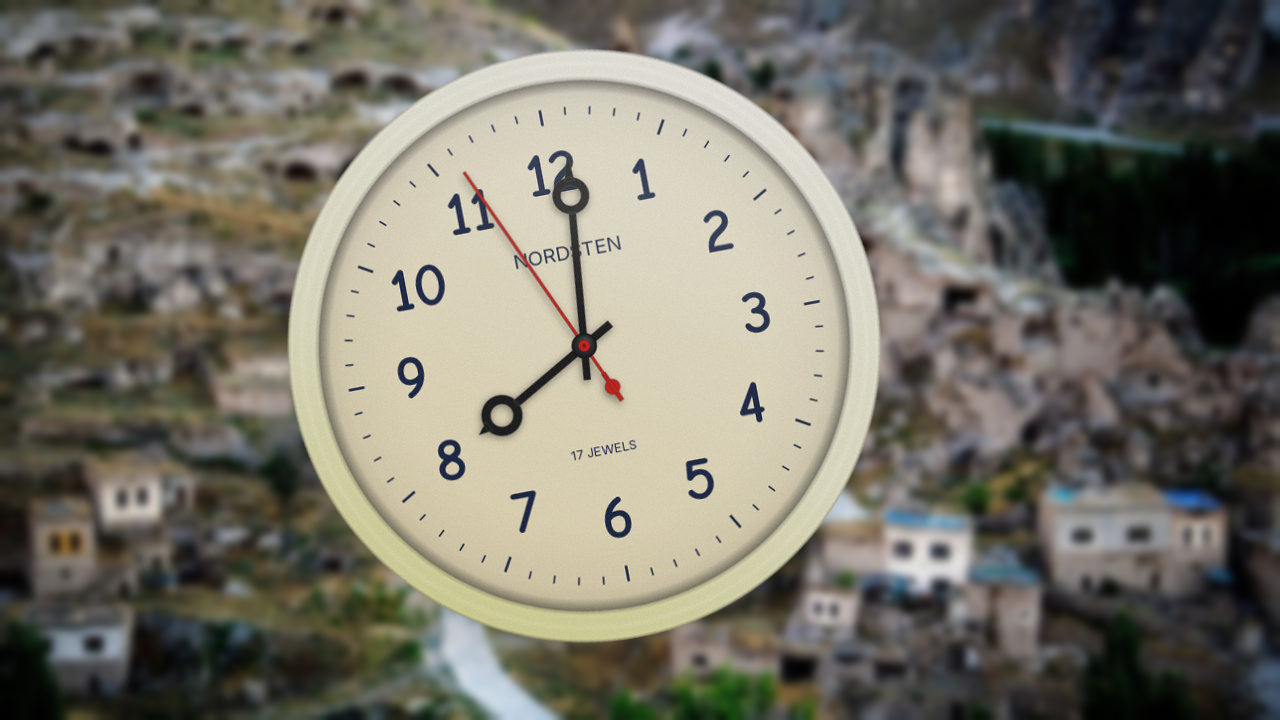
8:00:56
